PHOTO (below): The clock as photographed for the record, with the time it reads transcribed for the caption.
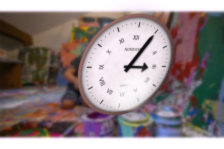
3:05
